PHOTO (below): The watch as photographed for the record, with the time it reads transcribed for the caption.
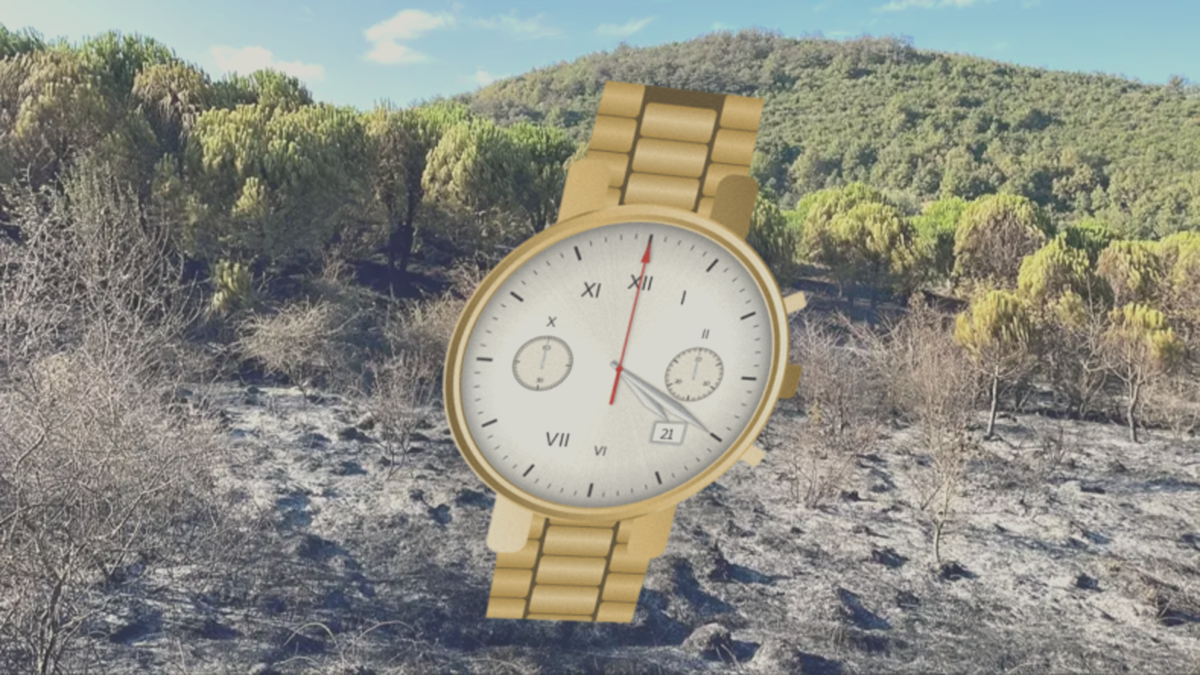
4:20
